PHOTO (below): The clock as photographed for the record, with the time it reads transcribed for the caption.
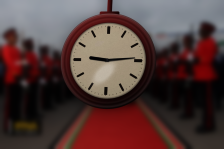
9:14
